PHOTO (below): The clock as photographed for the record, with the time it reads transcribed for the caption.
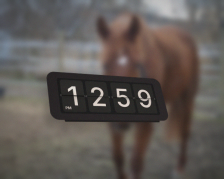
12:59
